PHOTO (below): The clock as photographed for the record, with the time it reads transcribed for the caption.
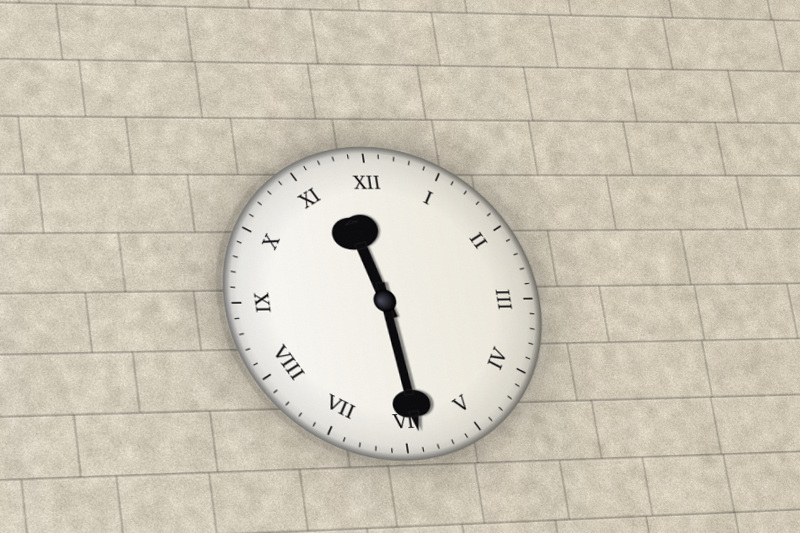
11:29
